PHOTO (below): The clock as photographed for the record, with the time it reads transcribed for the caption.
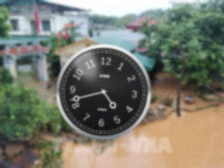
4:42
